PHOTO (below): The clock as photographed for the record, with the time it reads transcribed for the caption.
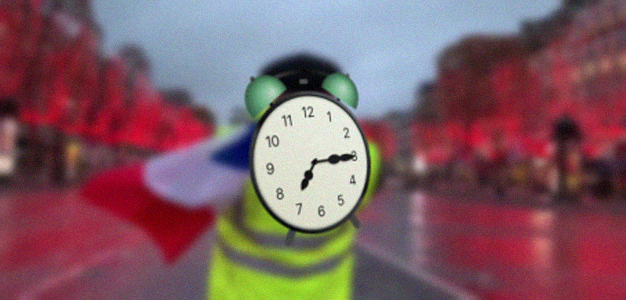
7:15
